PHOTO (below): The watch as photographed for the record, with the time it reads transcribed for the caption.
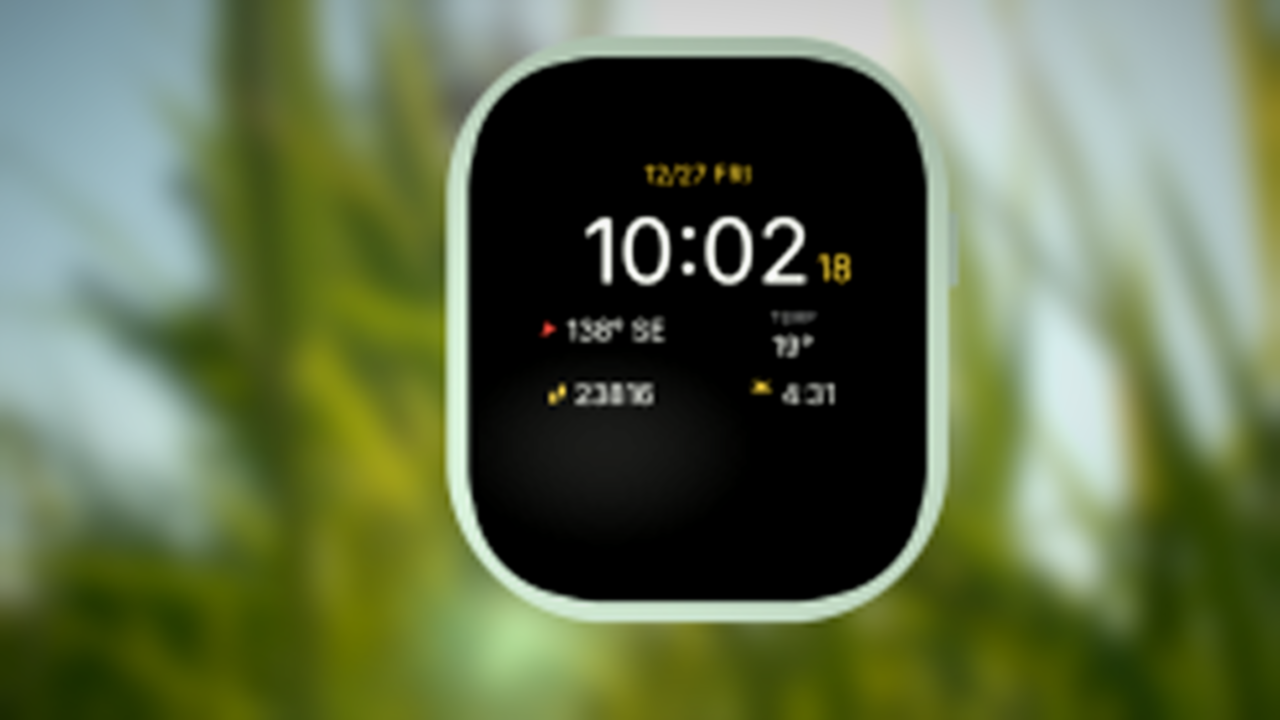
10:02
